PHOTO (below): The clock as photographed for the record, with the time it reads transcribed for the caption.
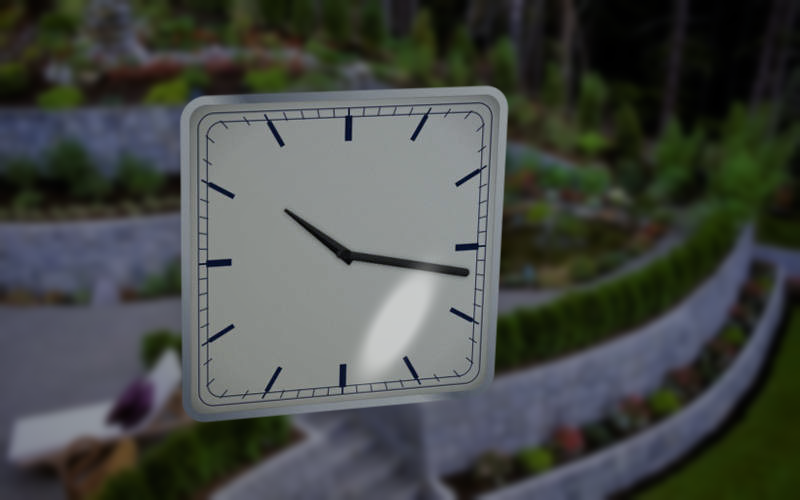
10:17
